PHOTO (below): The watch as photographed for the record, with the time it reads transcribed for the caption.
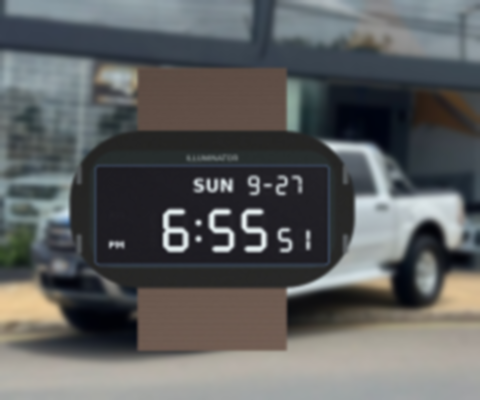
6:55:51
